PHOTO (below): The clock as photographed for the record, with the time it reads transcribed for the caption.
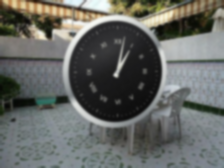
1:02
